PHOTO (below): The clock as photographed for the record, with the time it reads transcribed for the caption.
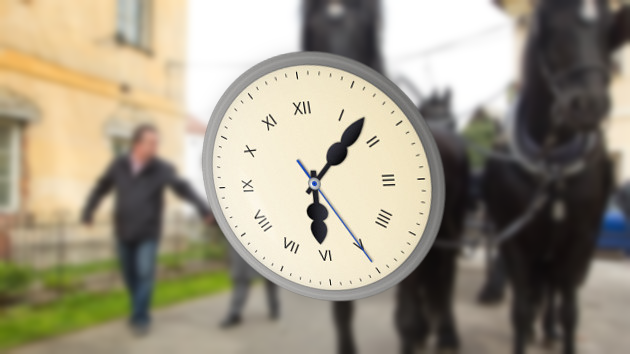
6:07:25
